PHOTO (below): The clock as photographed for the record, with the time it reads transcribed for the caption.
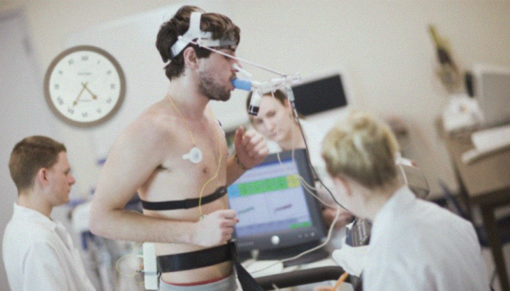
4:35
